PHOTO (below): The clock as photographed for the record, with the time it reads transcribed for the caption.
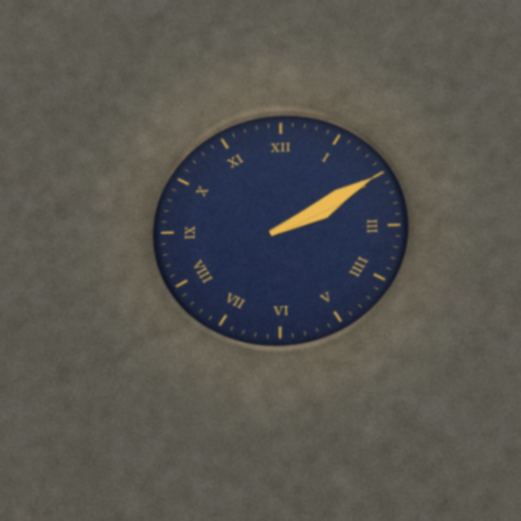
2:10
